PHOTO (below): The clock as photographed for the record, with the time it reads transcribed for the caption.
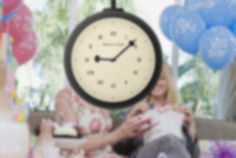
9:08
